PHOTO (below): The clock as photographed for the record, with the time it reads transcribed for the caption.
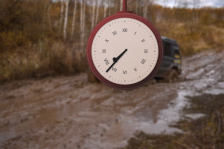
7:37
